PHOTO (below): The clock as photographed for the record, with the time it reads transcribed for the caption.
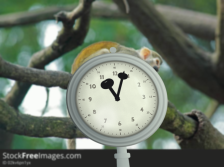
11:03
